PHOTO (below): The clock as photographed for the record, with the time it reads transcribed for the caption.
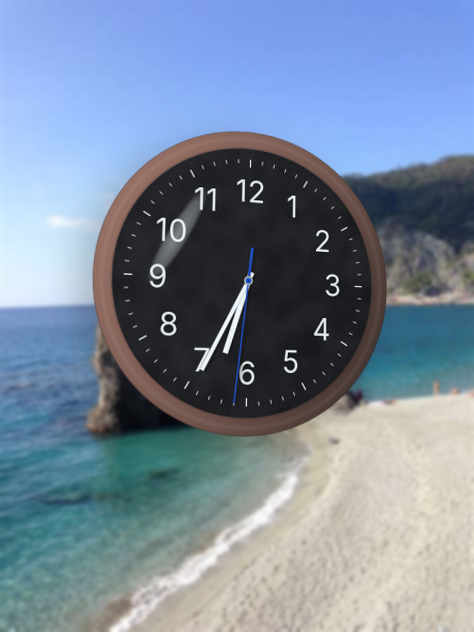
6:34:31
